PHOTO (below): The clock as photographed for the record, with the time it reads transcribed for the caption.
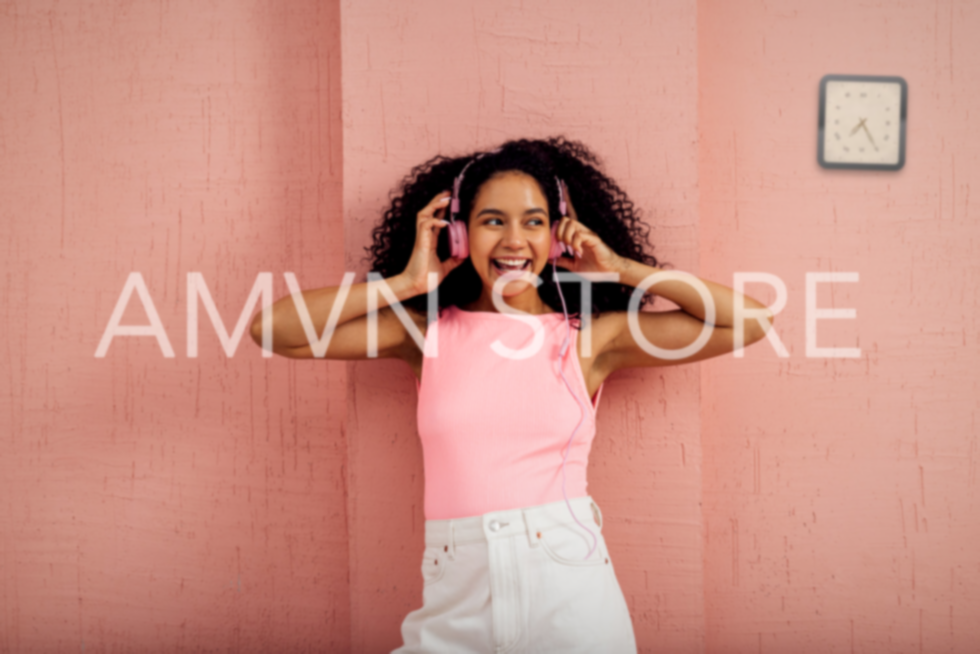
7:25
